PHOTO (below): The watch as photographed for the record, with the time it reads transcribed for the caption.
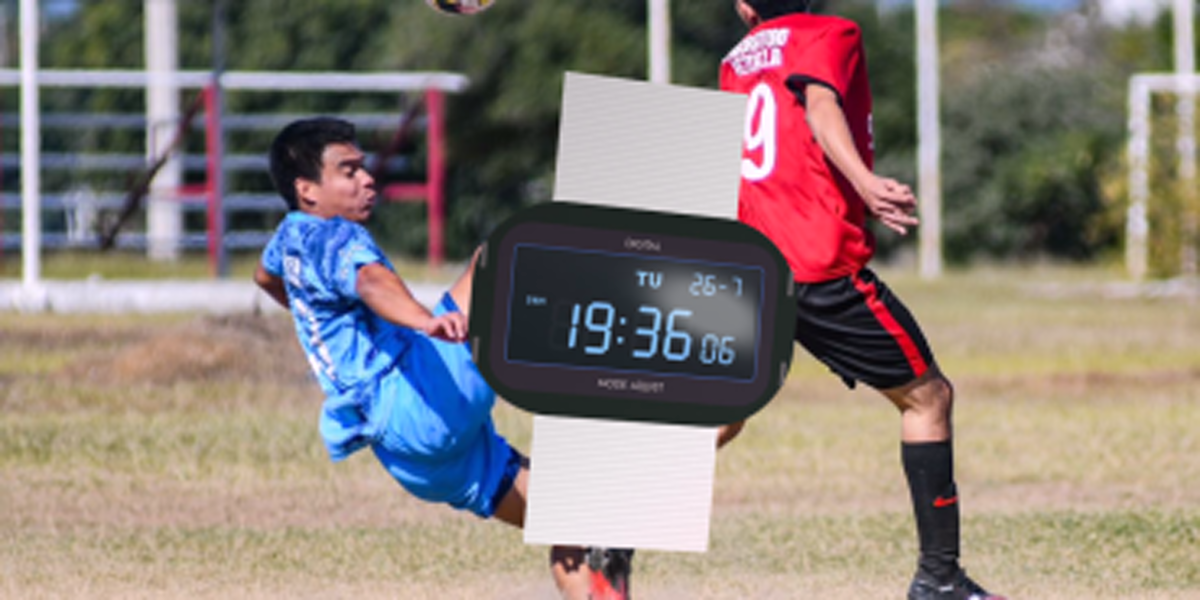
19:36:06
